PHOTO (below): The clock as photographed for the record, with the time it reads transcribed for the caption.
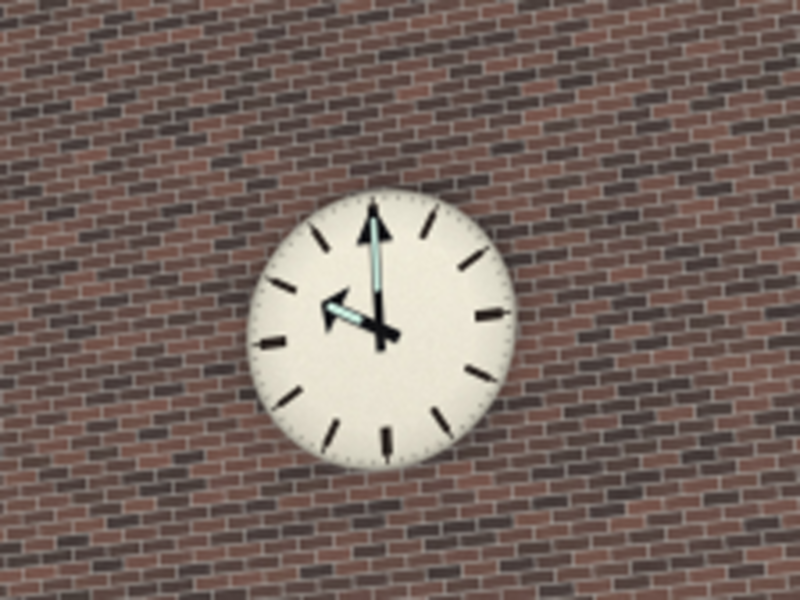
10:00
